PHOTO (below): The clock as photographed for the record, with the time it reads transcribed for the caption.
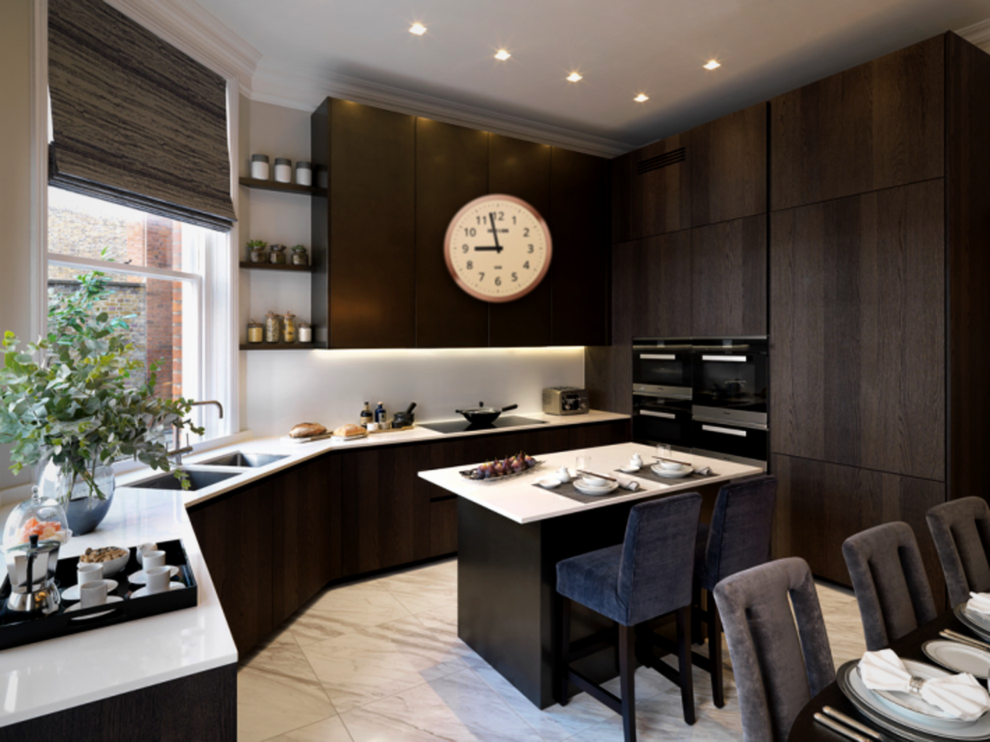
8:58
